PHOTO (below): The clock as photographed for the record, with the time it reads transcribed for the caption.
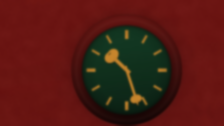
10:27
